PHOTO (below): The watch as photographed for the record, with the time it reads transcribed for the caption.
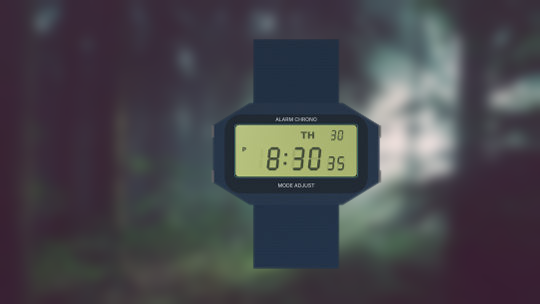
8:30:35
